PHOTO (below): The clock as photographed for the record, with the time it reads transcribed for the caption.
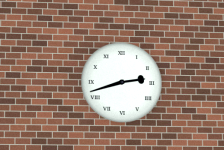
2:42
